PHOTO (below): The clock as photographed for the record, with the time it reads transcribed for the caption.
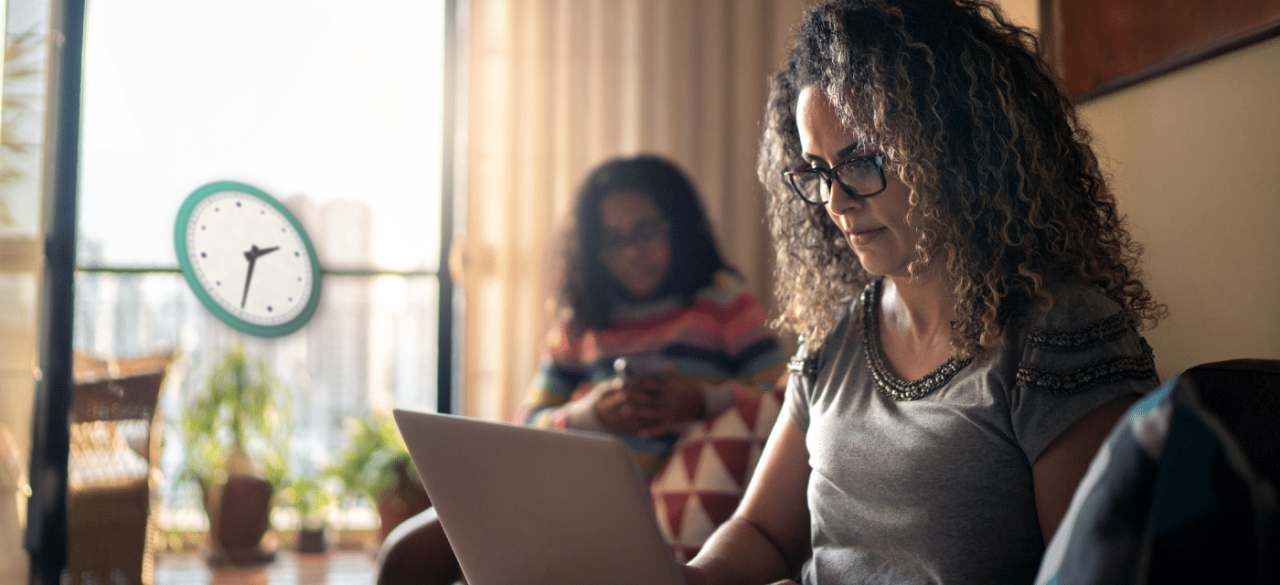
2:35
